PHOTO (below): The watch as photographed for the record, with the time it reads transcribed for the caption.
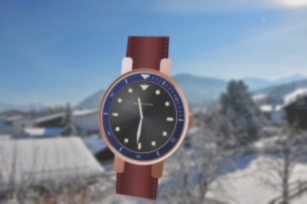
11:31
